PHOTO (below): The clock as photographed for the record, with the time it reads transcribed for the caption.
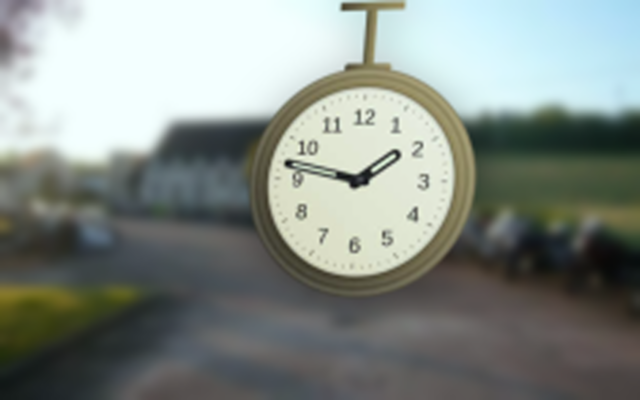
1:47
